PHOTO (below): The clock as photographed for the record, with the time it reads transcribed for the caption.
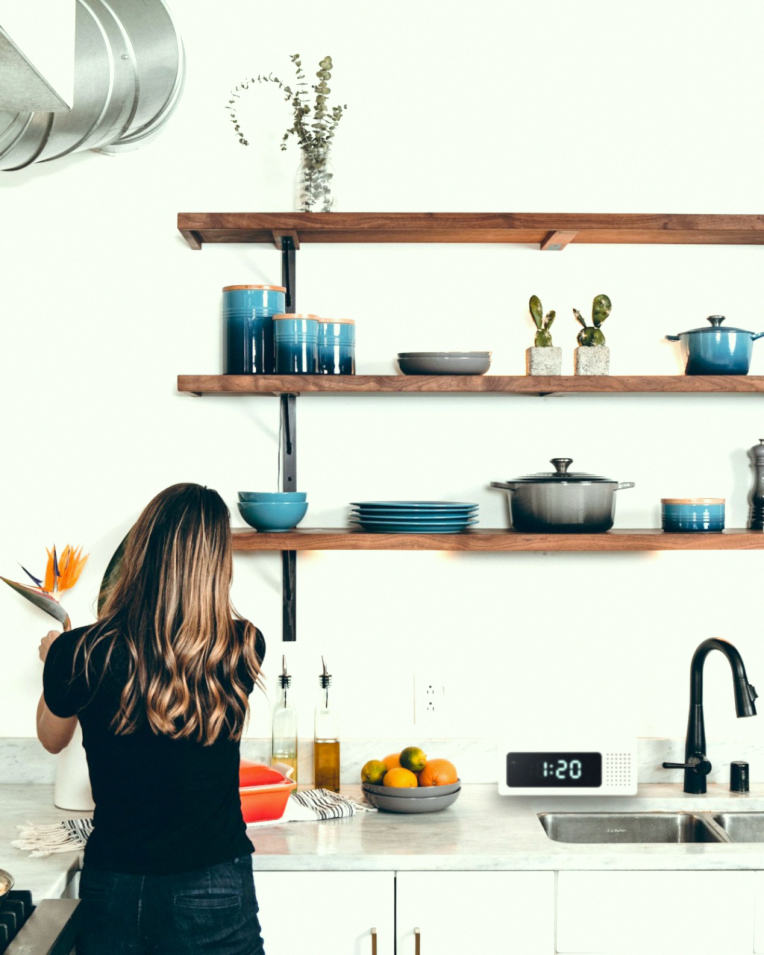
1:20
